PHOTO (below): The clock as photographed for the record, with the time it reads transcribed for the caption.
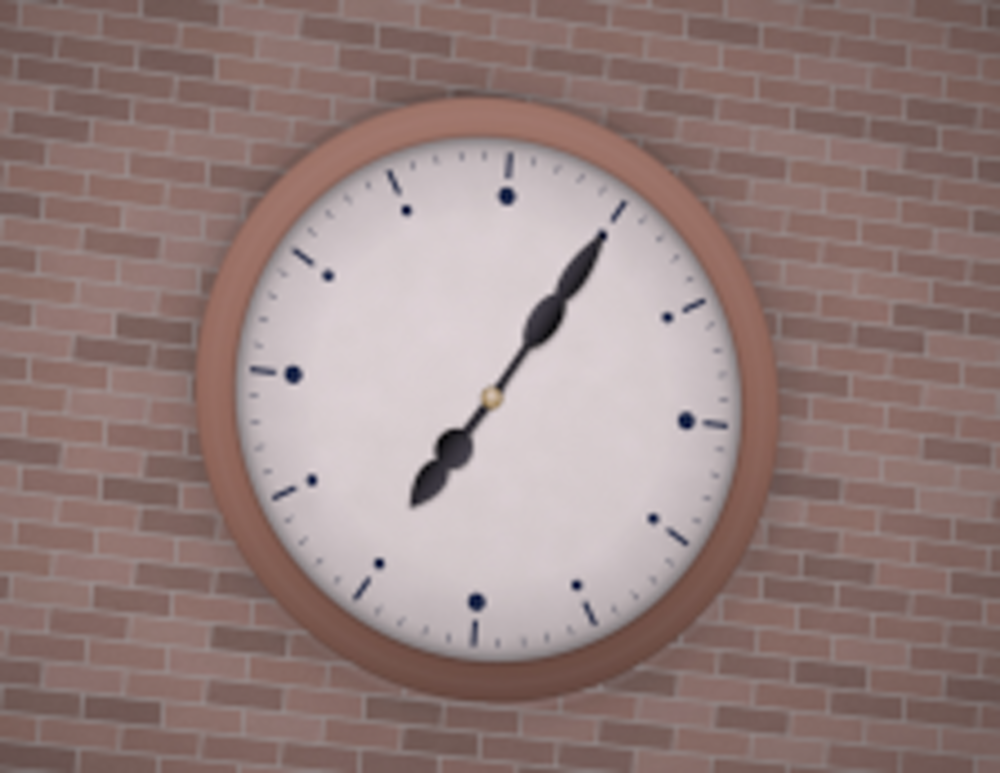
7:05
